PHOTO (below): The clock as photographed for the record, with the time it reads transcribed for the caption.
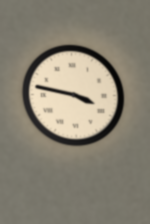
3:47
